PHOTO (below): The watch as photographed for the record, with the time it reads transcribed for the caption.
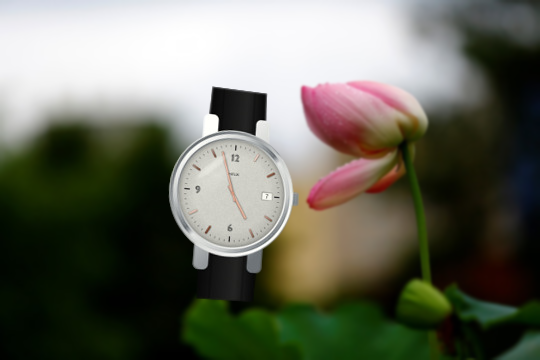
4:57
